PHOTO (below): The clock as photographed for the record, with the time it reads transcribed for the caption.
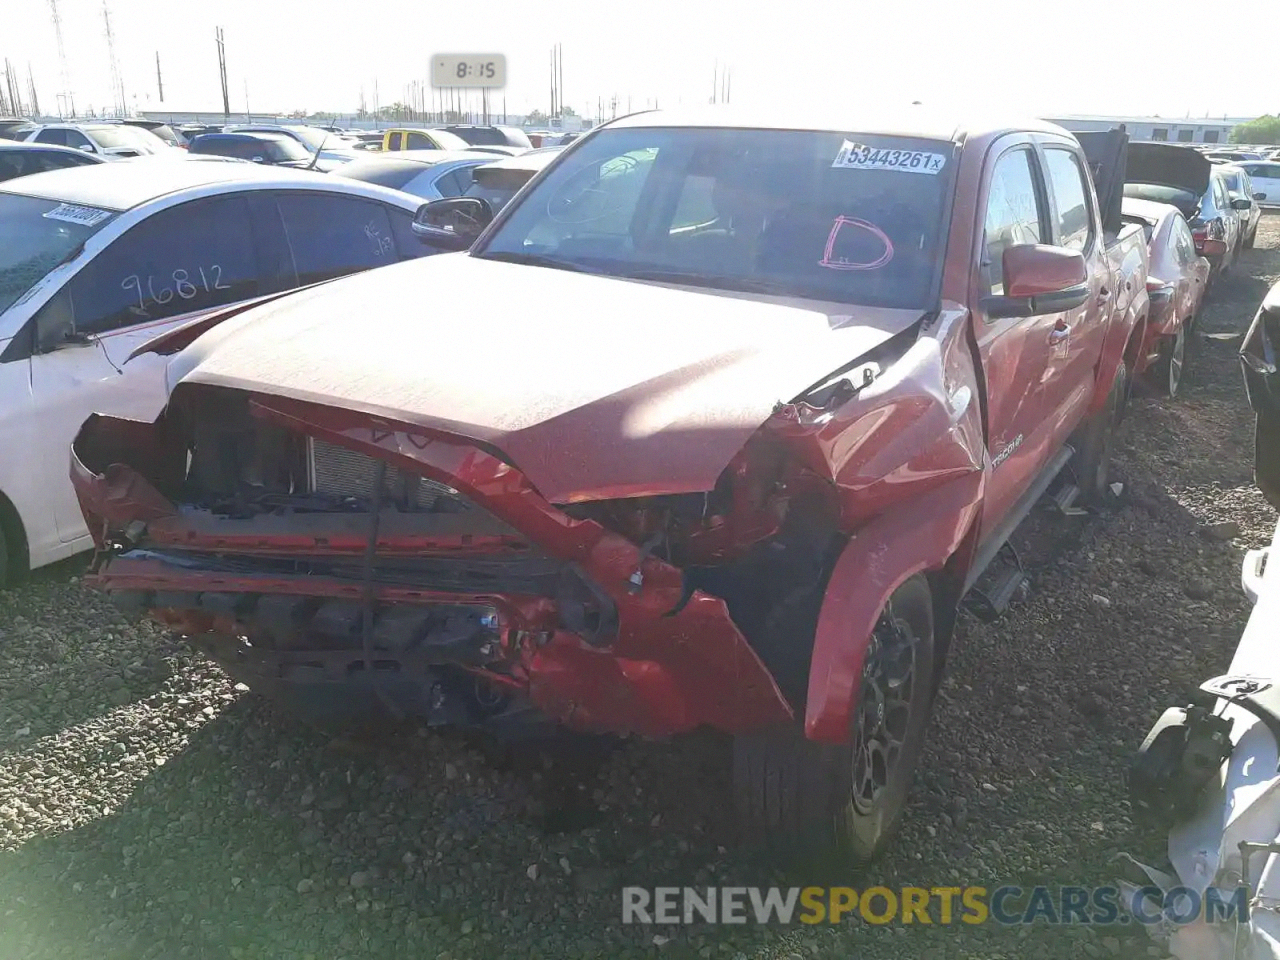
8:15
